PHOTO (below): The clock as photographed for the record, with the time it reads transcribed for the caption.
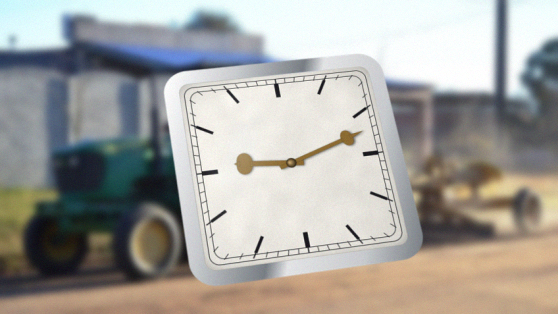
9:12
